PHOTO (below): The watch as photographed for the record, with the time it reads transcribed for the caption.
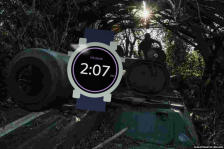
2:07
